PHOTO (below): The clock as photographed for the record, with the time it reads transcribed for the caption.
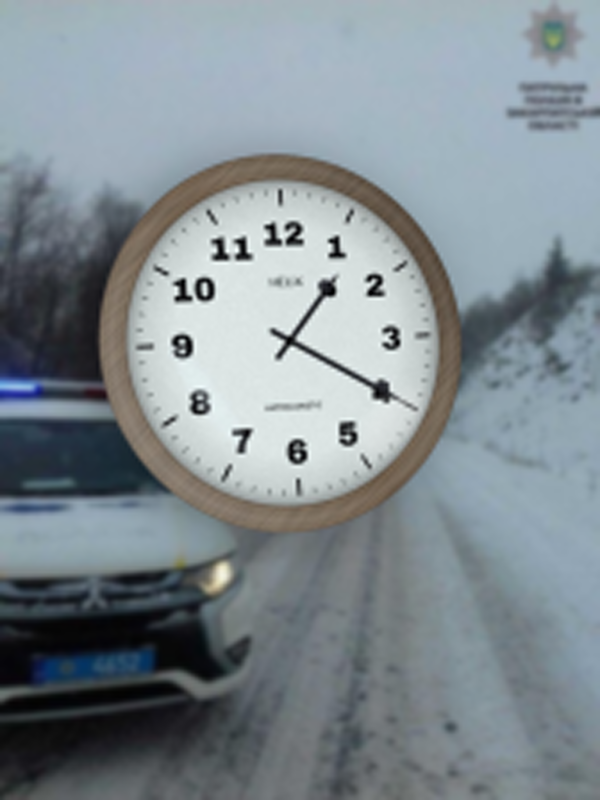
1:20
